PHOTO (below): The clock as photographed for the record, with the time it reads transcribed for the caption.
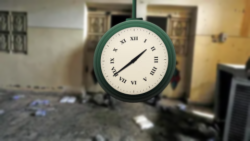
1:39
